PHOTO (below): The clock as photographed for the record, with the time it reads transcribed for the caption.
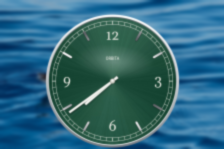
7:39
